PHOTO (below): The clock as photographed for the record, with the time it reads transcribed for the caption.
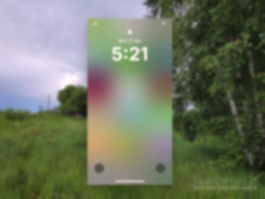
5:21
